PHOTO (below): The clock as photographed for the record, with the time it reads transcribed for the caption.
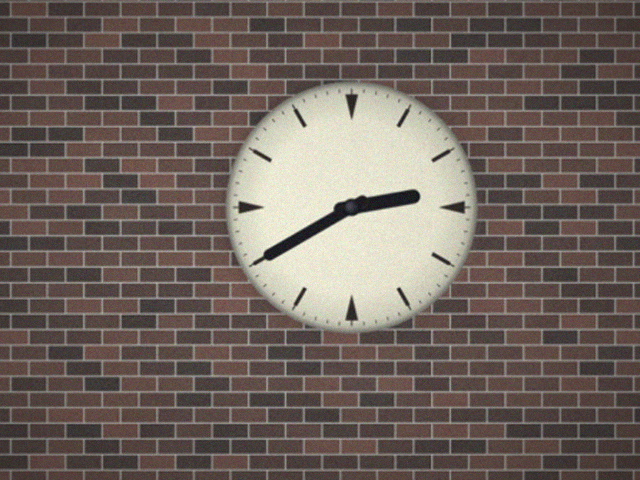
2:40
